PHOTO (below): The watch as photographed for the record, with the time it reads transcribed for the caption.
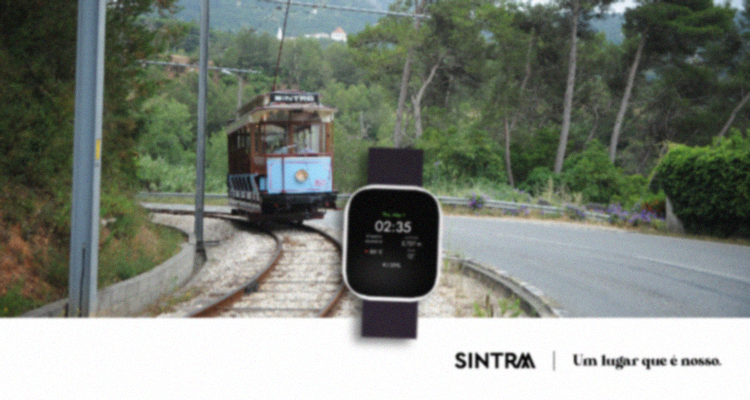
2:35
